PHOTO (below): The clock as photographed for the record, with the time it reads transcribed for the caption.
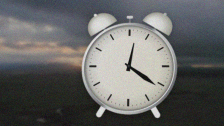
12:21
